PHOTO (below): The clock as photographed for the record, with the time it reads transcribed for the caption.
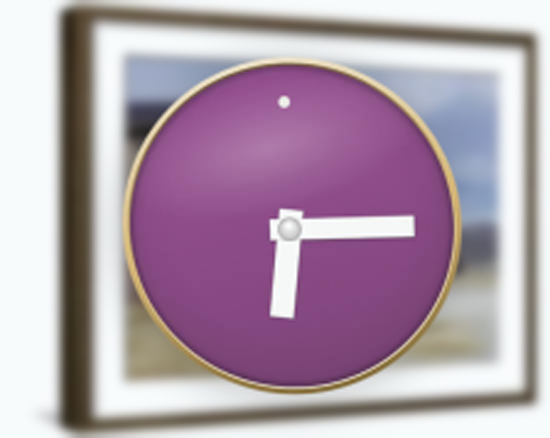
6:15
